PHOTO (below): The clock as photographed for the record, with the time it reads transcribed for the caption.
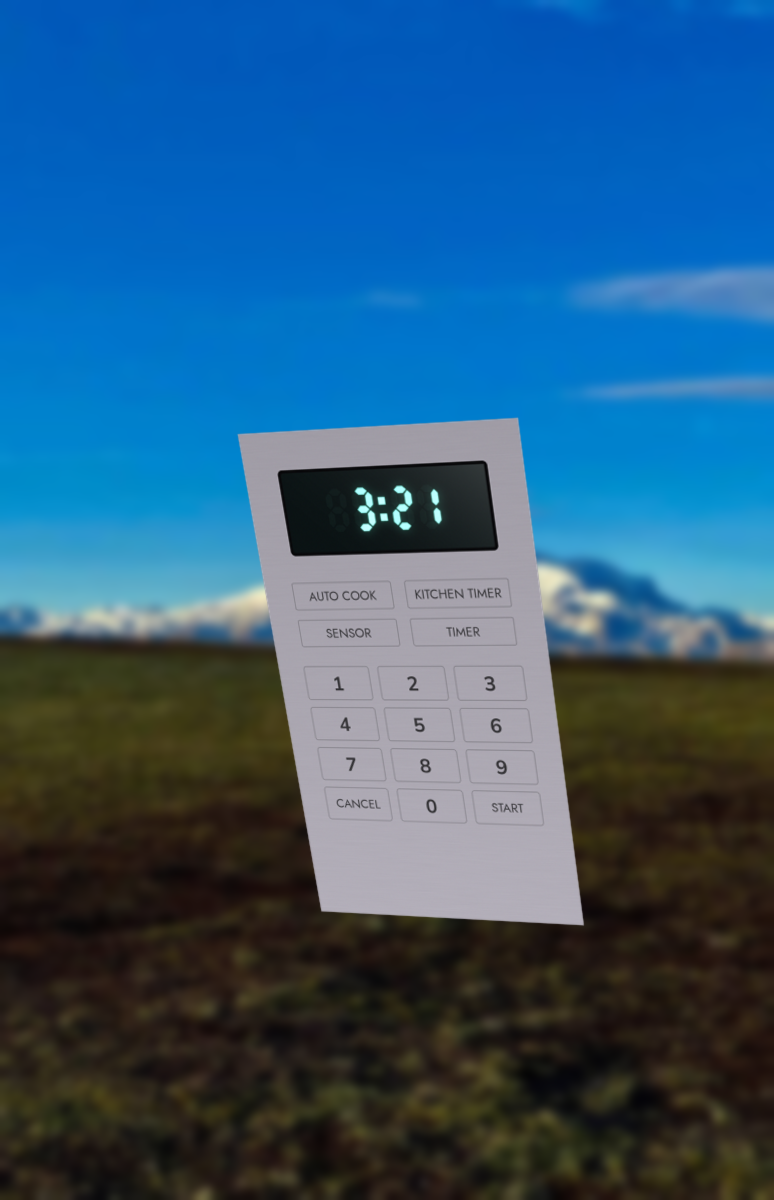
3:21
